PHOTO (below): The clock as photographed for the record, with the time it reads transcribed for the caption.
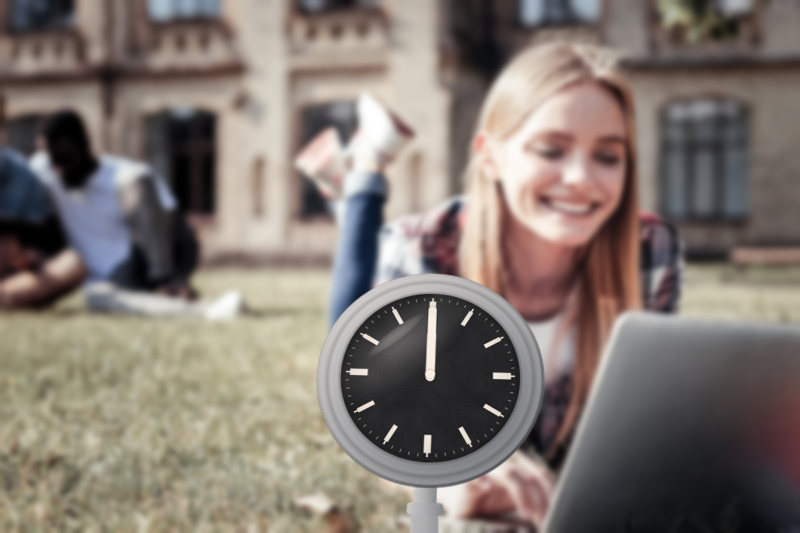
12:00
